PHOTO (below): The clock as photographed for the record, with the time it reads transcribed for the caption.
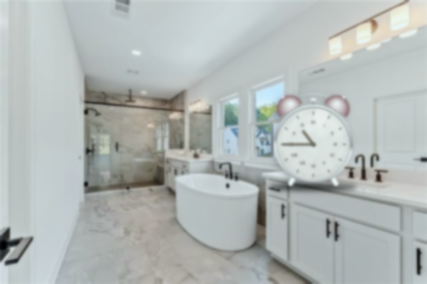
10:45
